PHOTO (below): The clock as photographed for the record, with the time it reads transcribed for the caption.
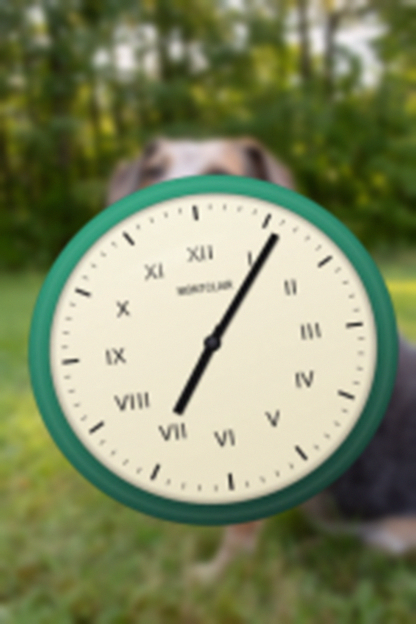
7:06
